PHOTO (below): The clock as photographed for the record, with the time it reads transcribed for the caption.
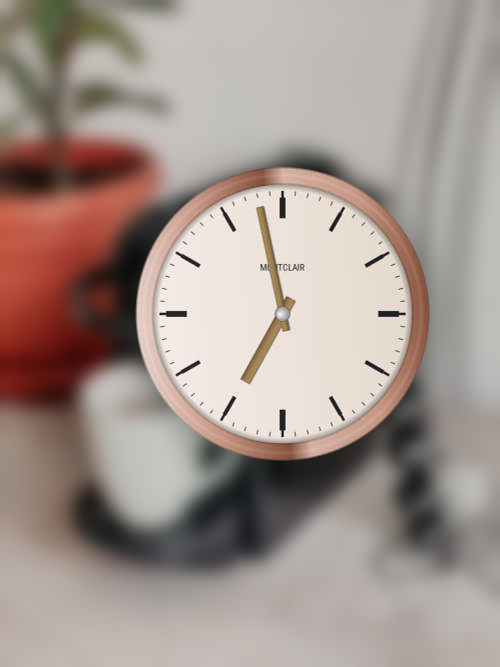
6:58
